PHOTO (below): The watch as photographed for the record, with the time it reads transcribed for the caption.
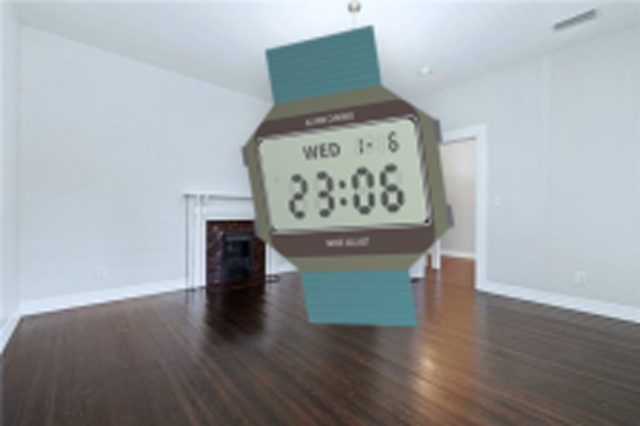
23:06
